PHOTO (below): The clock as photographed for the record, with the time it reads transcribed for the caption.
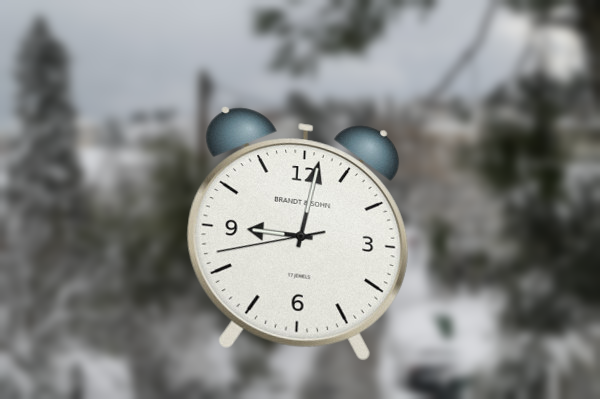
9:01:42
